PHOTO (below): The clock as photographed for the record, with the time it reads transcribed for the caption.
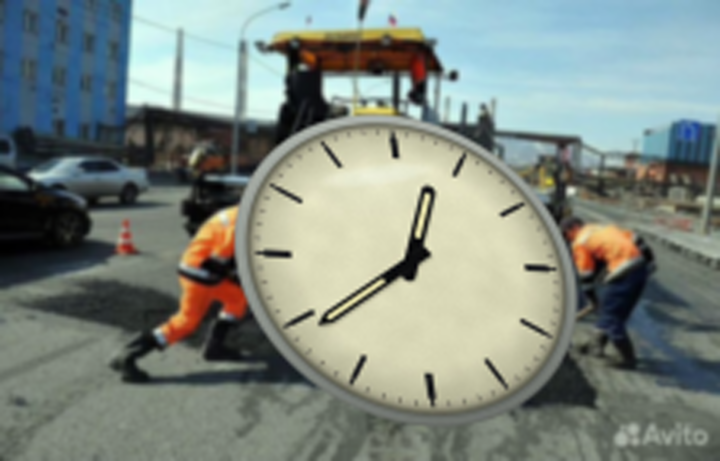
12:39
